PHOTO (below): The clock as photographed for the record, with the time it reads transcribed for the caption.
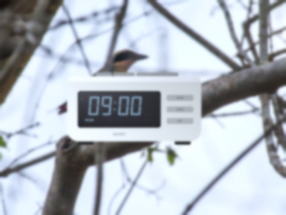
9:00
